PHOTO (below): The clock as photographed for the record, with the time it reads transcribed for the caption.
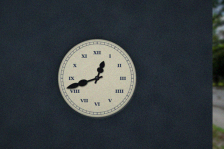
12:42
